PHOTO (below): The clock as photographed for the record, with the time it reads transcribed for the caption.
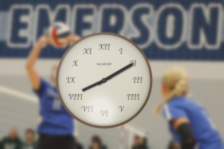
8:10
